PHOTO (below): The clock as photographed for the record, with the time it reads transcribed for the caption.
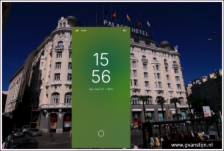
15:56
